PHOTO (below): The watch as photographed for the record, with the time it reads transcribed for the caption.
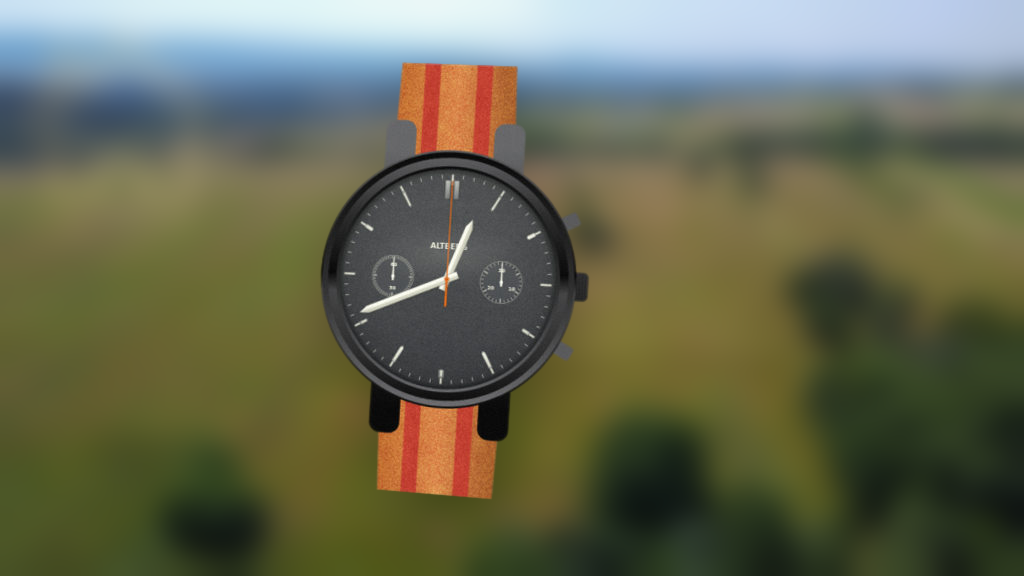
12:41
